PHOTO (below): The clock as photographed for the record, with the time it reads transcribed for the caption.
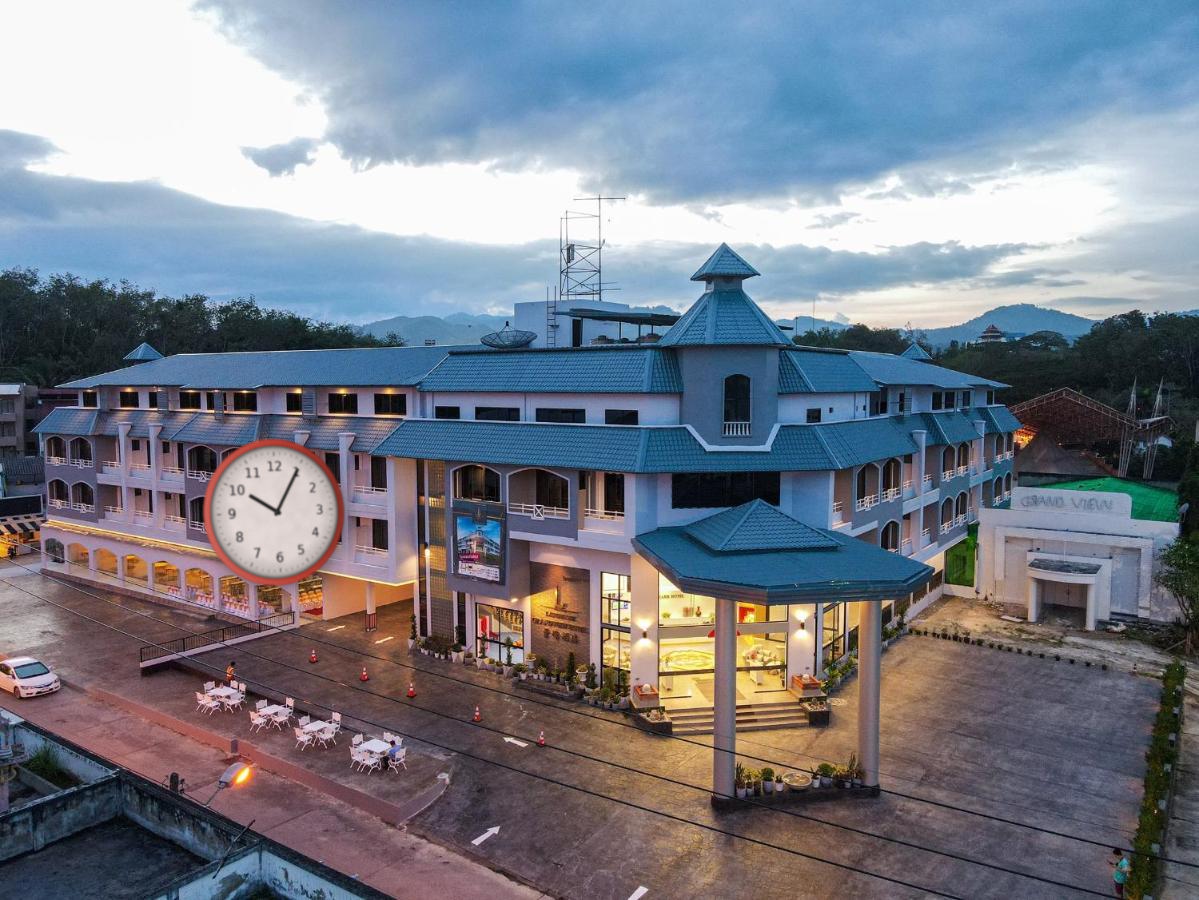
10:05
